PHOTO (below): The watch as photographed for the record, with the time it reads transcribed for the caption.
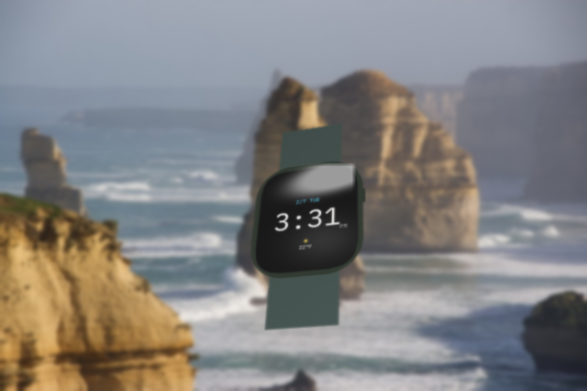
3:31
